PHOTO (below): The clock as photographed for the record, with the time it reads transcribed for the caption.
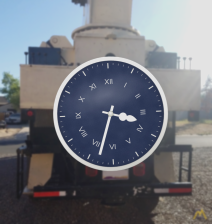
3:33
